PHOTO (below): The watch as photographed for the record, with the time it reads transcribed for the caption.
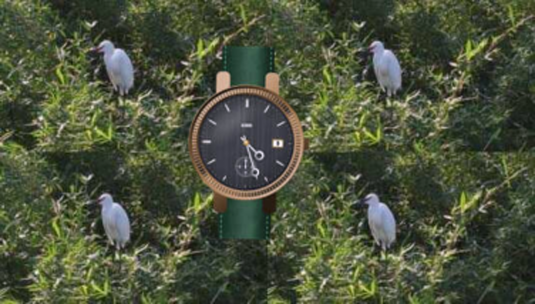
4:27
